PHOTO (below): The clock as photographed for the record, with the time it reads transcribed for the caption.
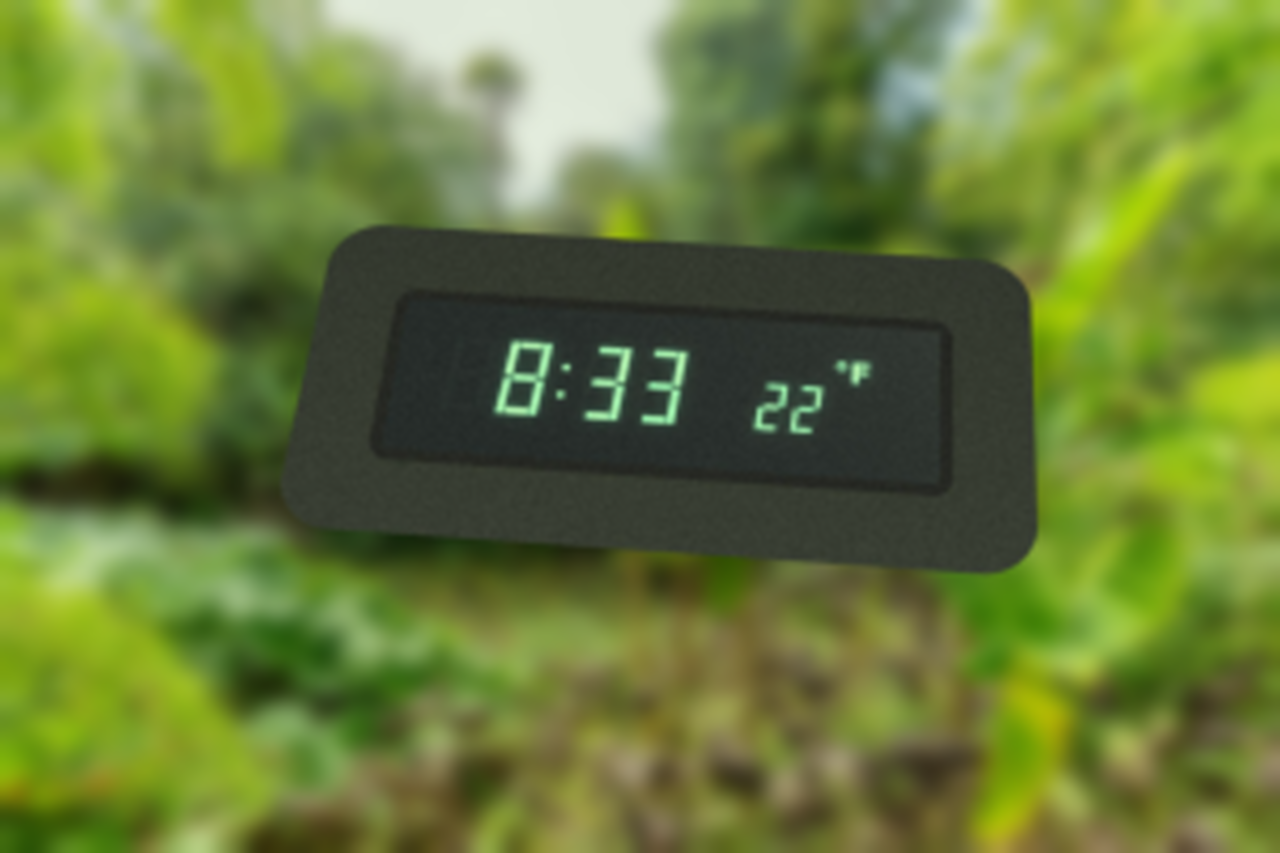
8:33
